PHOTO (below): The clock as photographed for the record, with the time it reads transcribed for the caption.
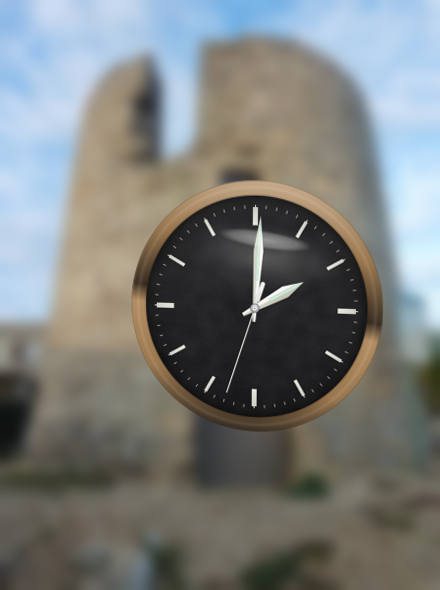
2:00:33
